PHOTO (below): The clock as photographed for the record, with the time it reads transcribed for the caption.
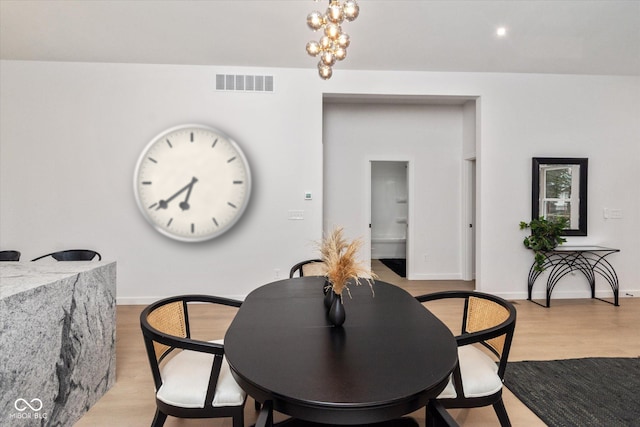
6:39
